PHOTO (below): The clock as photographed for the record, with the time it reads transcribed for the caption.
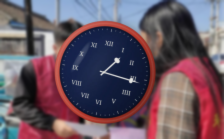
1:16
